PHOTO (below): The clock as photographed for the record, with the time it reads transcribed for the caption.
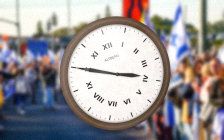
3:50
